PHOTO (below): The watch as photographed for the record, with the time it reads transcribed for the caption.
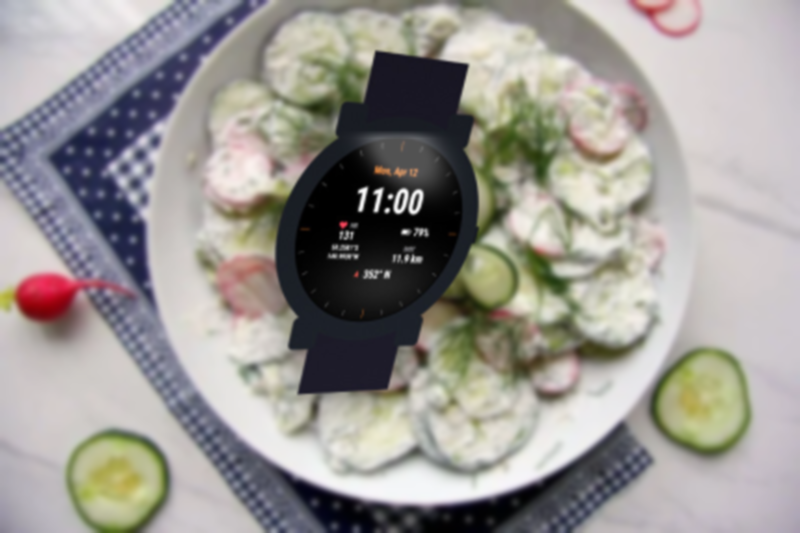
11:00
